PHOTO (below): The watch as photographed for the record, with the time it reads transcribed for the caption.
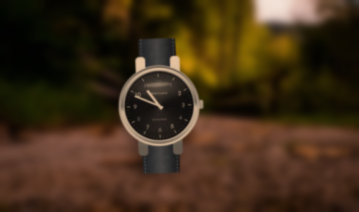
10:49
